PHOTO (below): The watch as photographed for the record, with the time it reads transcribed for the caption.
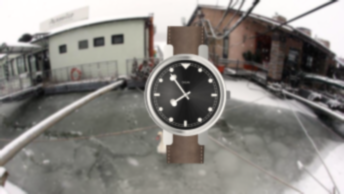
7:54
